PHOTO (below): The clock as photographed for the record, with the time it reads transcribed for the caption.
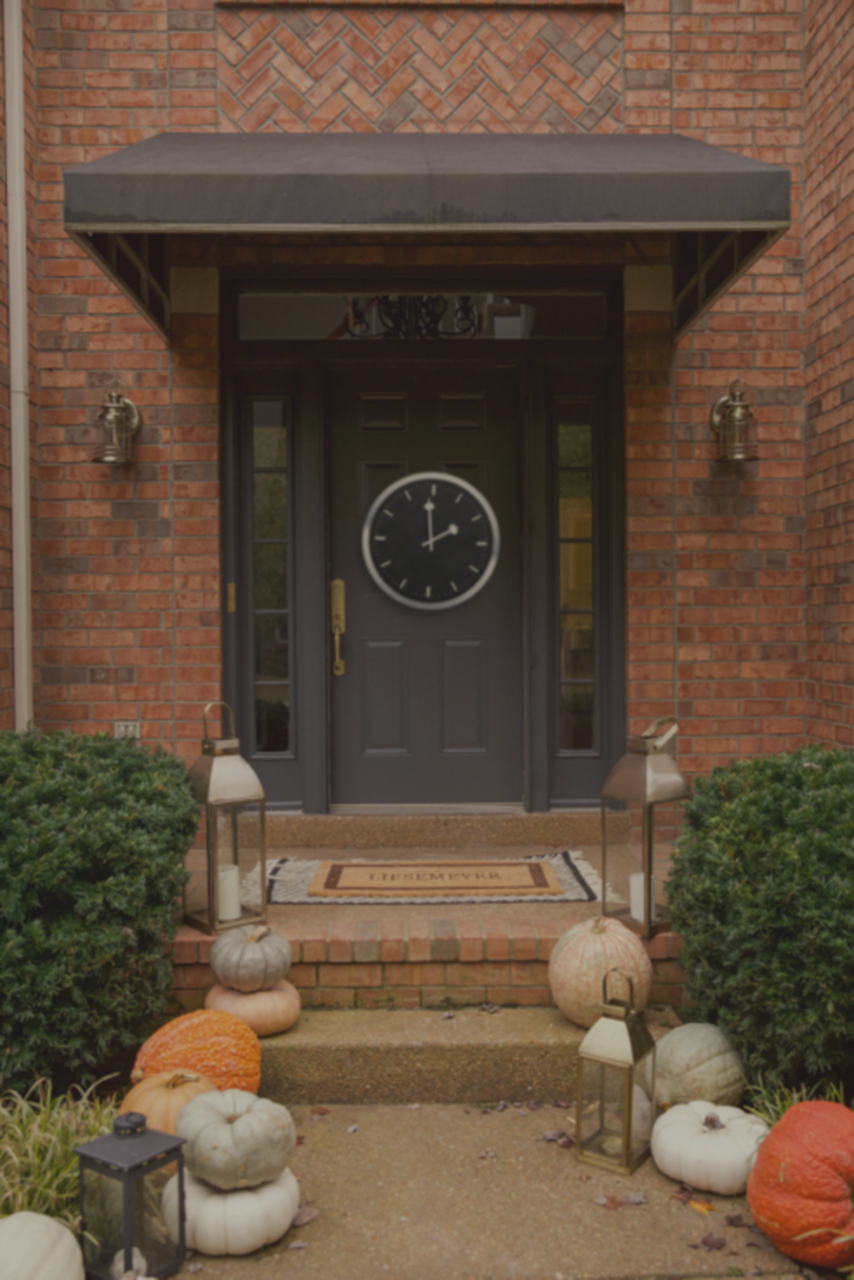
1:59
